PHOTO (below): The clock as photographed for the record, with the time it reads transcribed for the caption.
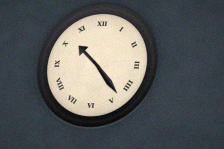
10:23
